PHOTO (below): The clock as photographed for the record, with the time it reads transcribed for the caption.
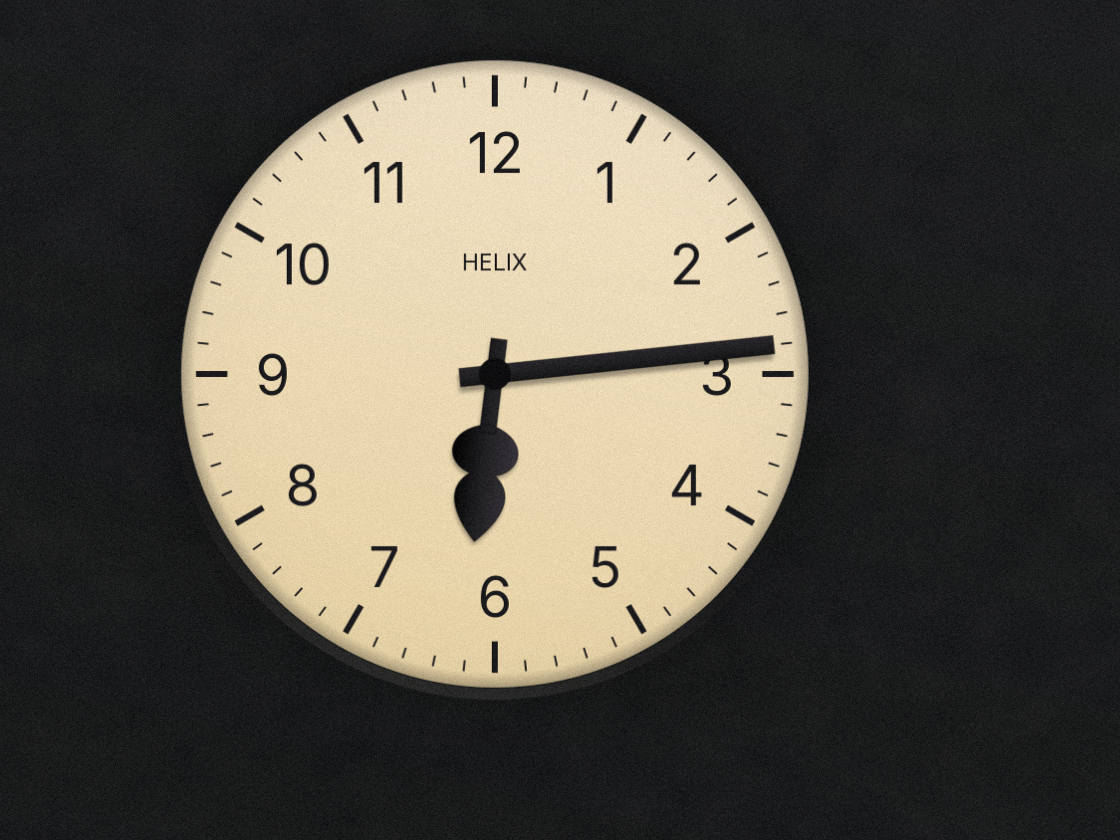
6:14
